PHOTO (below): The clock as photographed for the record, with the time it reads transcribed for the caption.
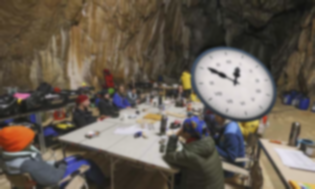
12:51
